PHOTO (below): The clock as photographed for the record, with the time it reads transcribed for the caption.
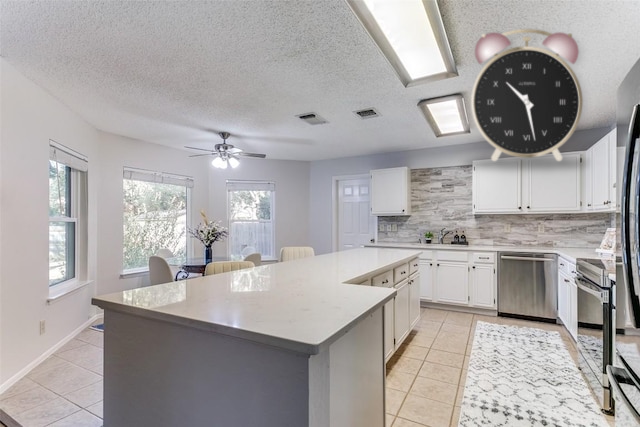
10:28
